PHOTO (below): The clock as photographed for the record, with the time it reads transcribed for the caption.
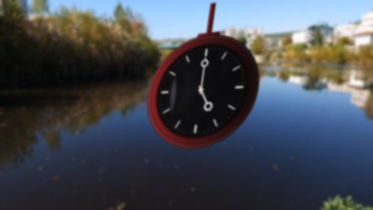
5:00
